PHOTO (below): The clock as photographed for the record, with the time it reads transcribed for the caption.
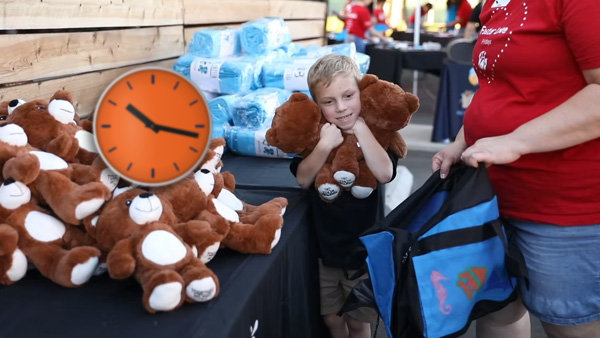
10:17
